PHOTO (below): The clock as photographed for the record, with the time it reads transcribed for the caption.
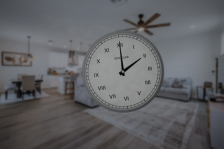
2:00
